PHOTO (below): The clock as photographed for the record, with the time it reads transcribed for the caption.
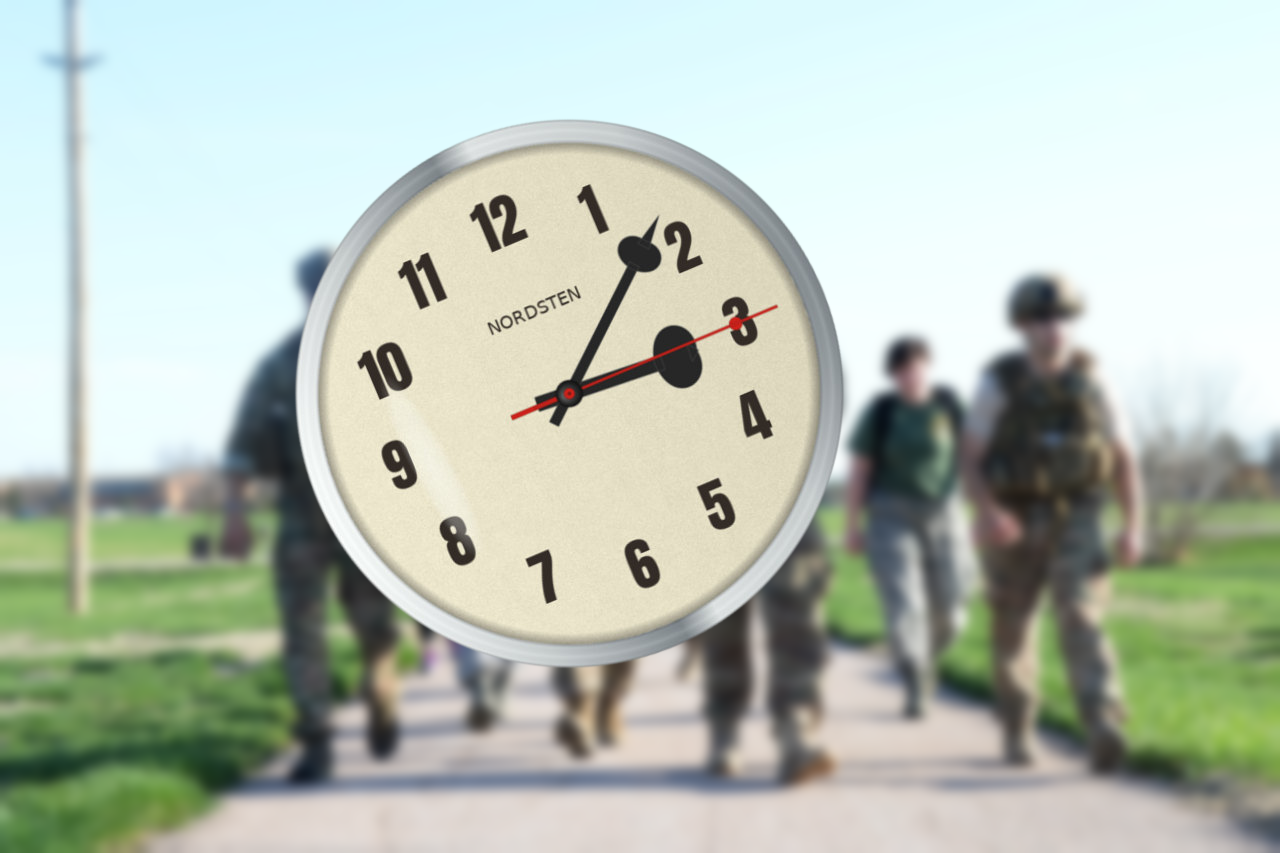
3:08:15
